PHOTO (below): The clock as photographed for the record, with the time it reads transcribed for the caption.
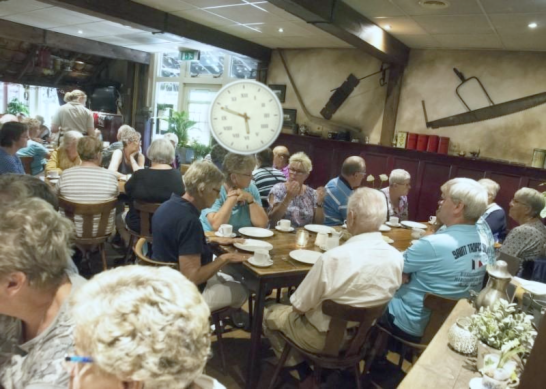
5:49
